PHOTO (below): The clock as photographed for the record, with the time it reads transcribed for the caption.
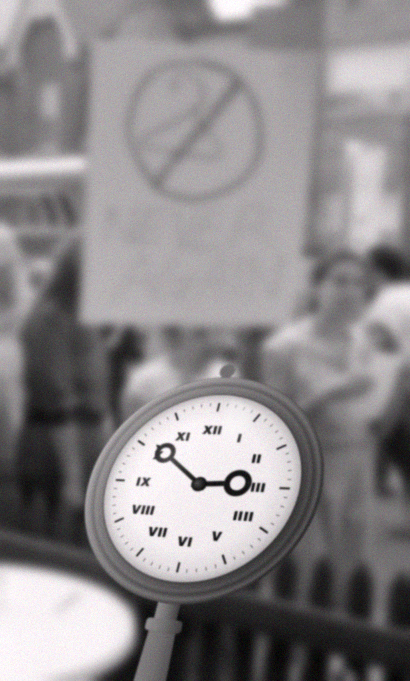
2:51
